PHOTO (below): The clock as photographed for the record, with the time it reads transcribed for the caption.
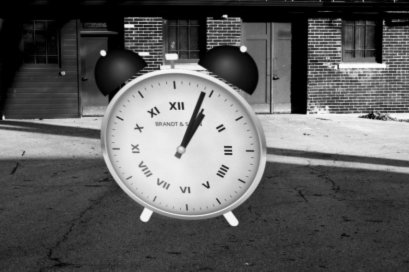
1:04
